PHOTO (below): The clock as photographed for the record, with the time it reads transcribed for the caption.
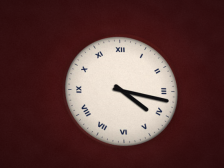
4:17
